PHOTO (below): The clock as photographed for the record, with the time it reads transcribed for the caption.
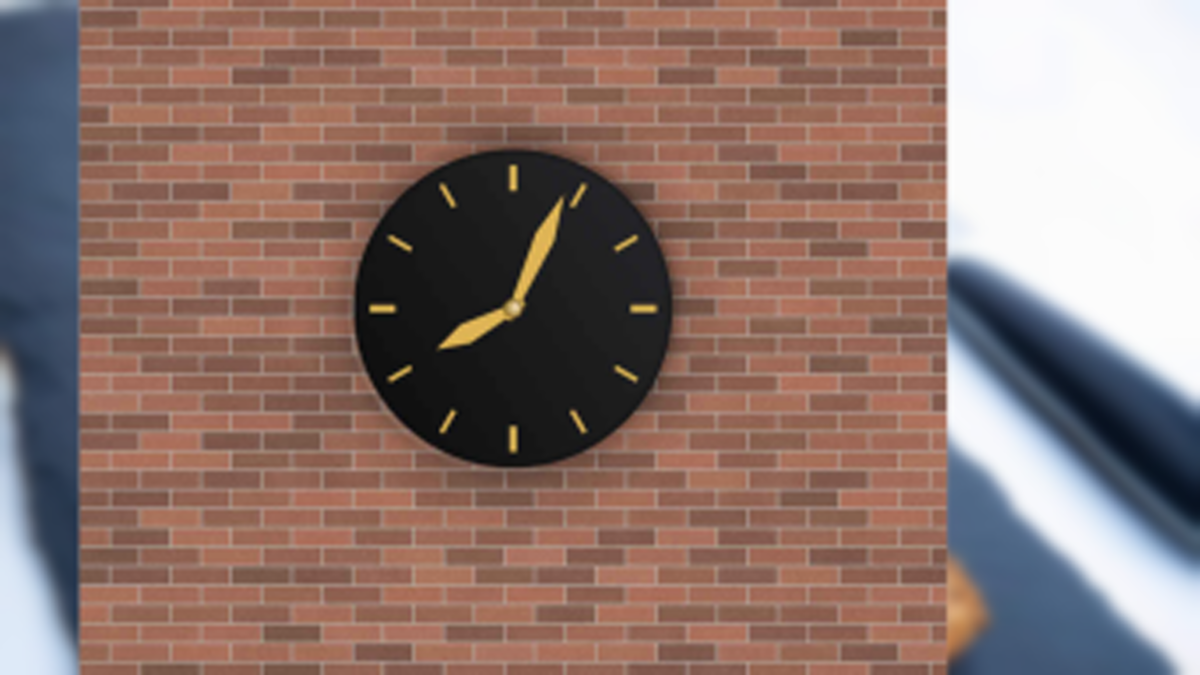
8:04
